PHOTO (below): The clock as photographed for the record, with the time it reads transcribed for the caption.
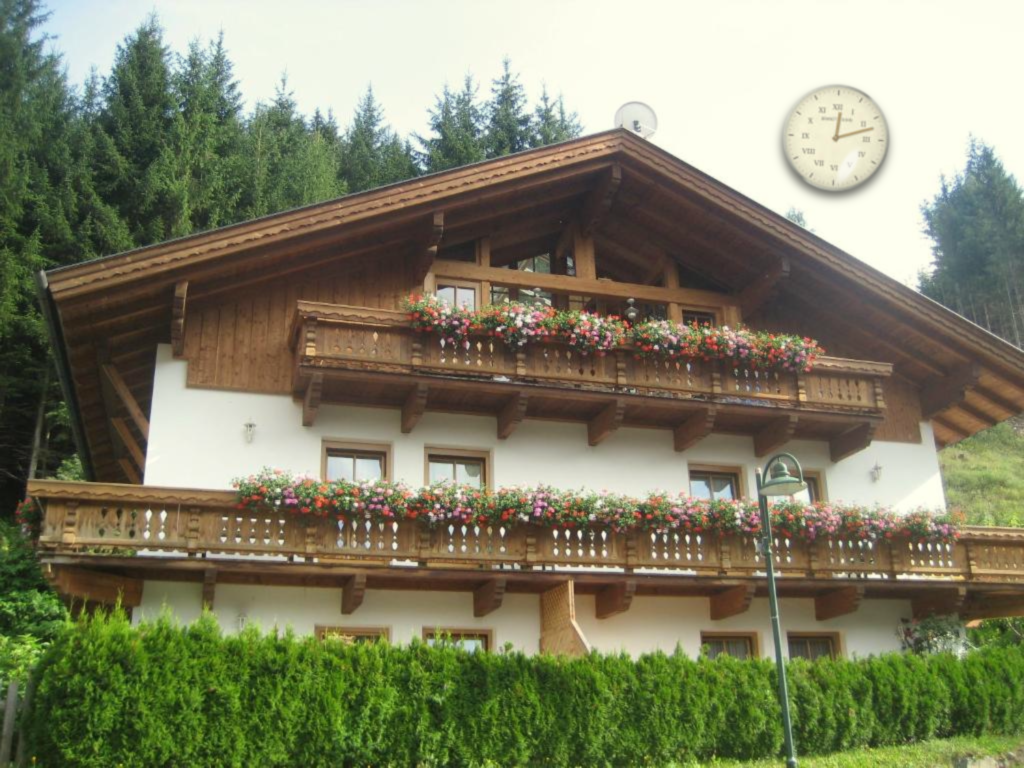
12:12
